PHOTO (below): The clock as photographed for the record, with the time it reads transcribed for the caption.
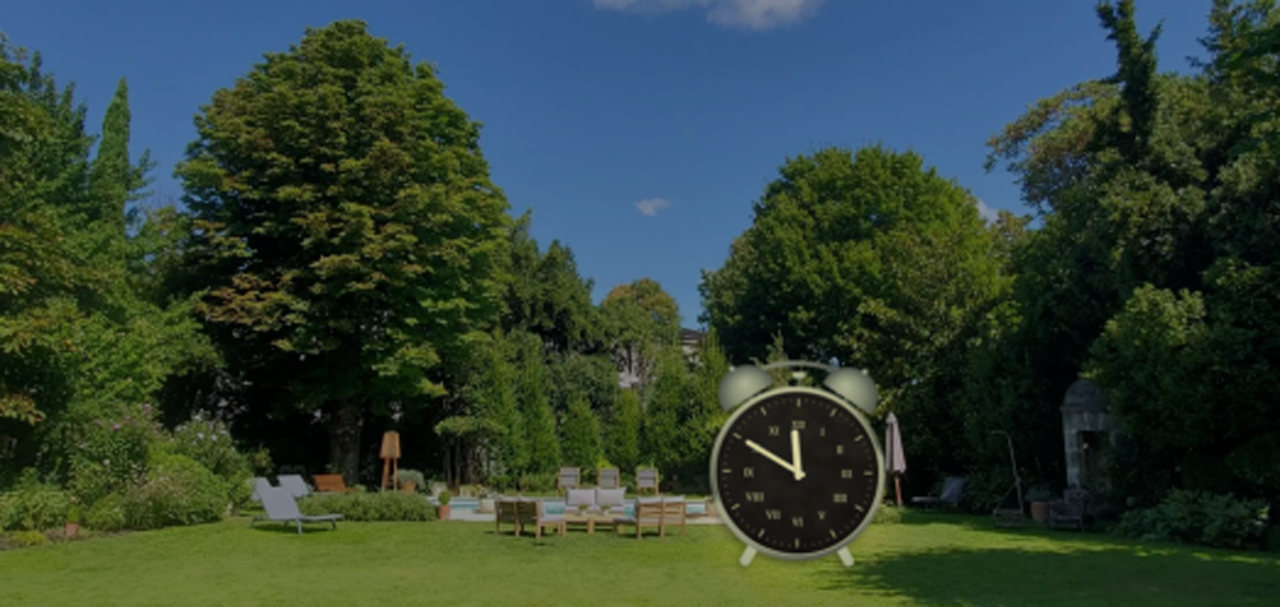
11:50
